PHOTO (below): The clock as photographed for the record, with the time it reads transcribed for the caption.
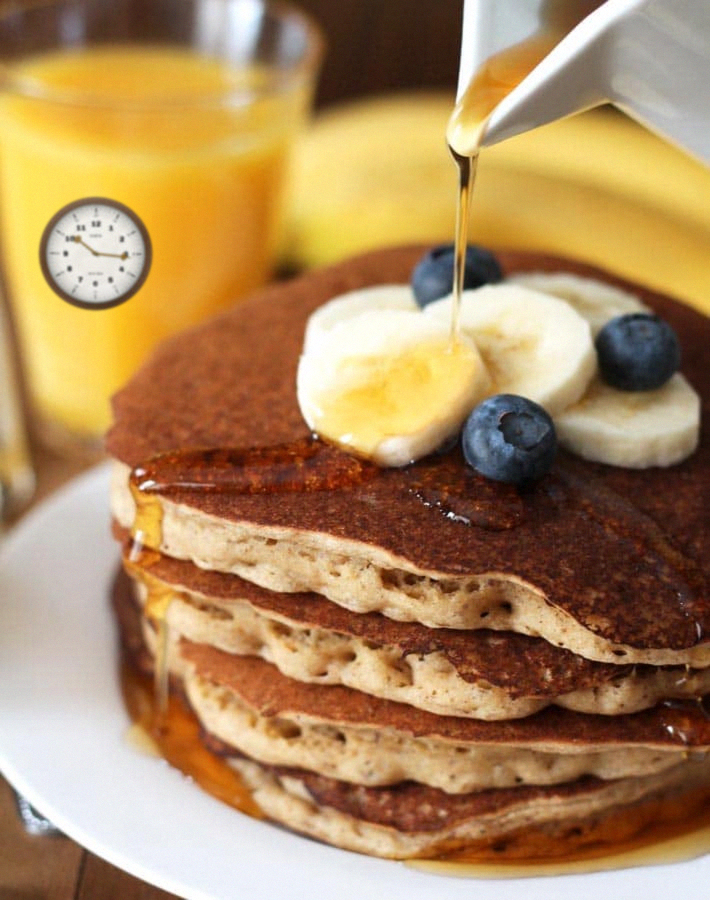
10:16
